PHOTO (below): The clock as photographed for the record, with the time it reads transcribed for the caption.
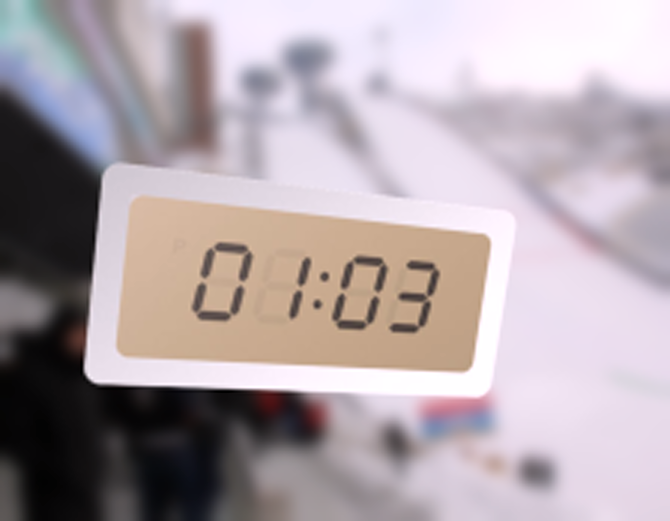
1:03
